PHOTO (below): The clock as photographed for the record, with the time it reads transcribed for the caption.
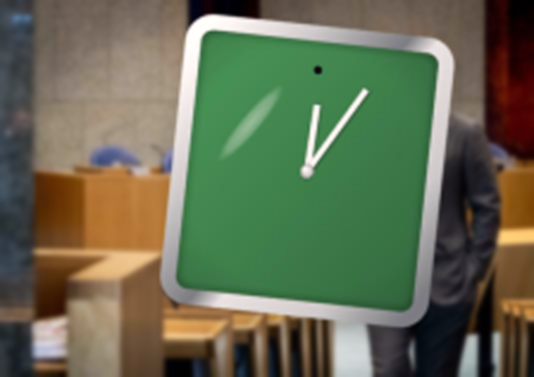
12:05
